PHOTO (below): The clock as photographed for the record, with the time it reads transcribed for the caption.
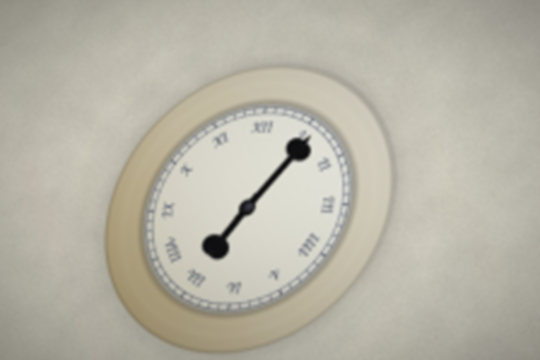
7:06
